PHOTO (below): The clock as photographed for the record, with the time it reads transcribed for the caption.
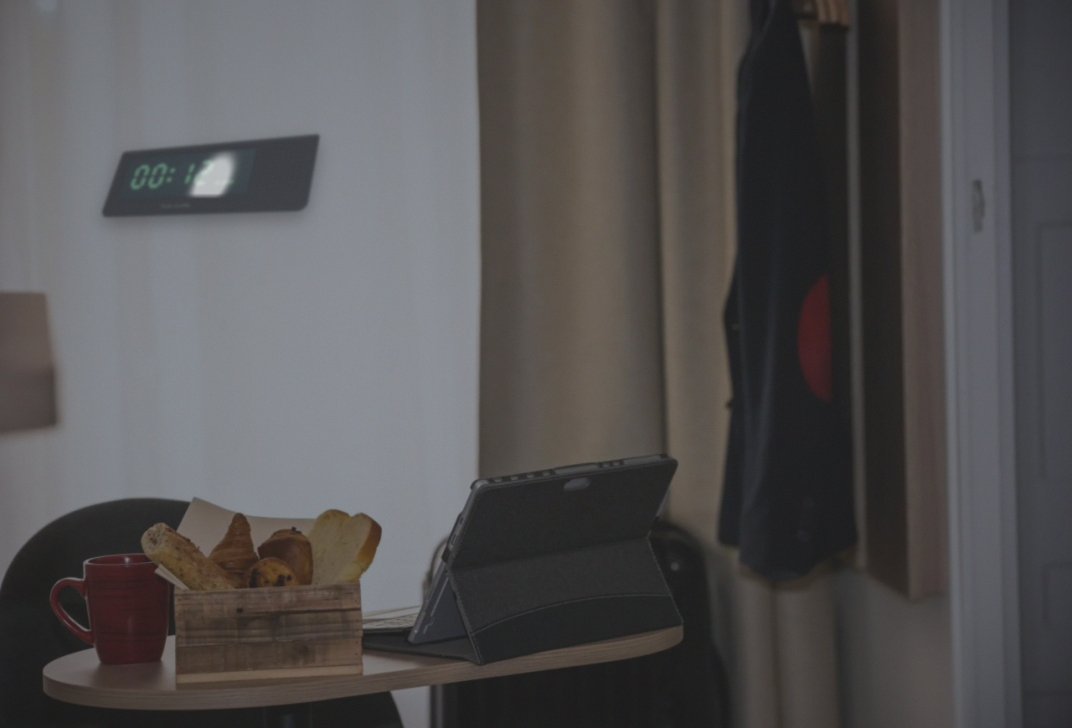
0:12
